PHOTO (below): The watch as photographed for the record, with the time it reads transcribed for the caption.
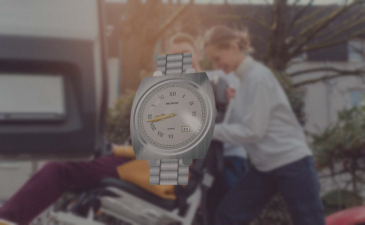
8:43
